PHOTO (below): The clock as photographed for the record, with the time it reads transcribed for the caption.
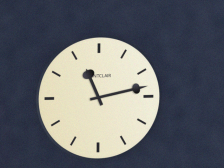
11:13
